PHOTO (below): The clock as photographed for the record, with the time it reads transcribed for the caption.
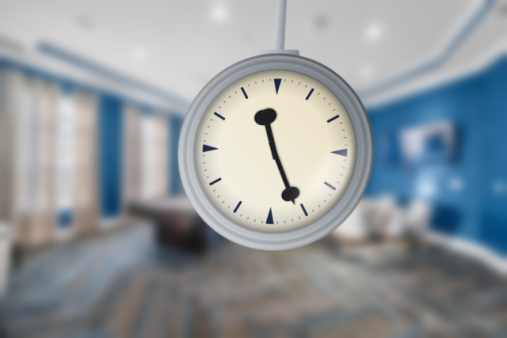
11:26
